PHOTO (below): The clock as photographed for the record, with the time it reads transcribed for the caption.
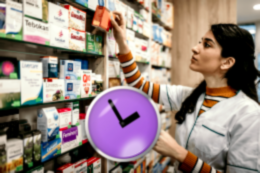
1:55
